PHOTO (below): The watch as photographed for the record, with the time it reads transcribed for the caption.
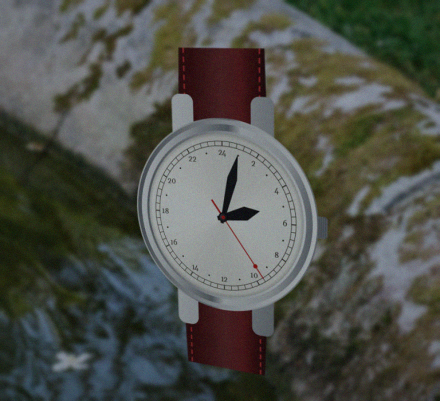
5:02:24
